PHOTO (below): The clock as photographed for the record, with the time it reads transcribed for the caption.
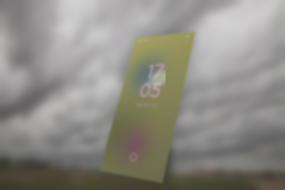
17:05
